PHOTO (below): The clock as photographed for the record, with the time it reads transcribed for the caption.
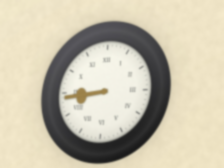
8:44
